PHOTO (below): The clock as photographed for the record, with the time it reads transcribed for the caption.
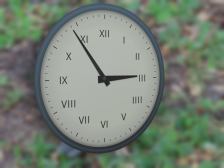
2:54
